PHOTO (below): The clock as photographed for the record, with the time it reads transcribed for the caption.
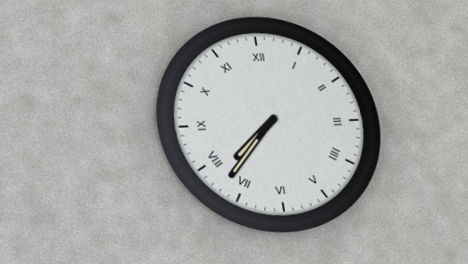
7:37
